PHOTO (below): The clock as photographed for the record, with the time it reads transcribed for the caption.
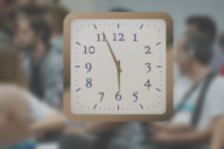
5:56
